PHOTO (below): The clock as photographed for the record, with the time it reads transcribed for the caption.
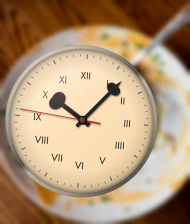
10:06:46
